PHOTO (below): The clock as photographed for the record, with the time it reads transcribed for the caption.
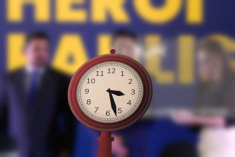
3:27
